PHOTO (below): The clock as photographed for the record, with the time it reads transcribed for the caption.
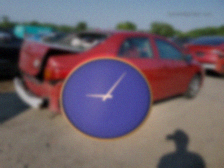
9:06
